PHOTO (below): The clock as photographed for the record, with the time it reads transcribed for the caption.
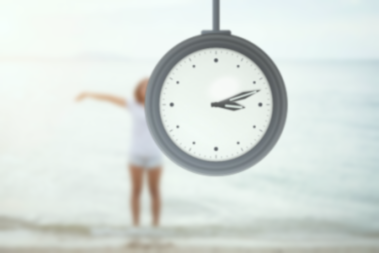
3:12
